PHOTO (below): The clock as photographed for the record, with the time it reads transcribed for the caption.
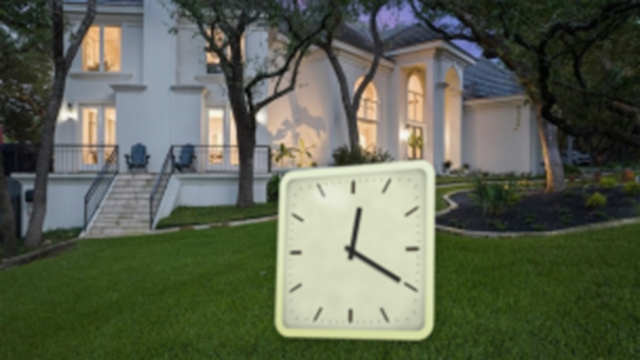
12:20
